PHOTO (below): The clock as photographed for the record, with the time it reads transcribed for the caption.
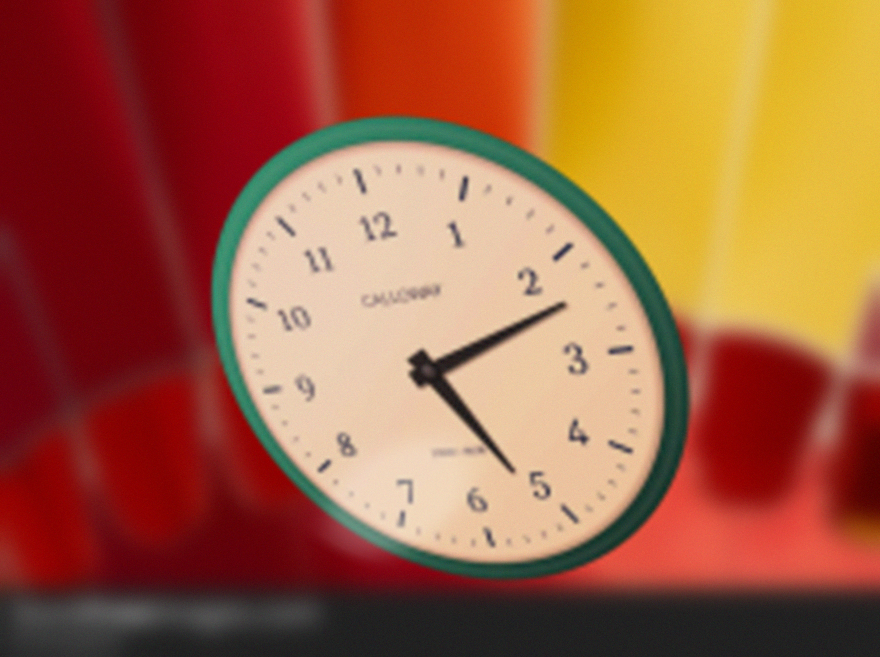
5:12
